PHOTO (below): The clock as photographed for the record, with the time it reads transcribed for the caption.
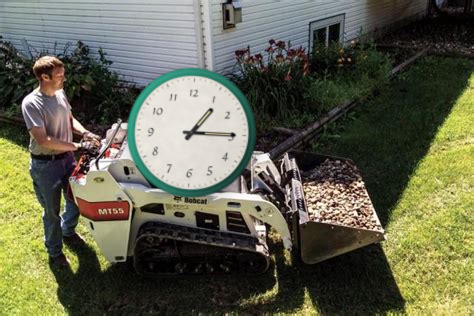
1:15
